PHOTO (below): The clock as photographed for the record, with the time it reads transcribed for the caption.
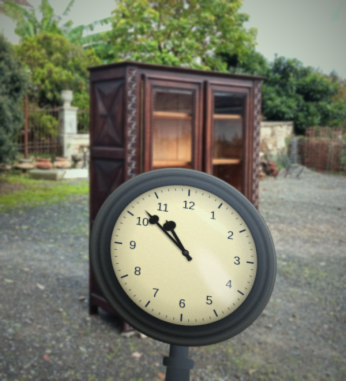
10:52
